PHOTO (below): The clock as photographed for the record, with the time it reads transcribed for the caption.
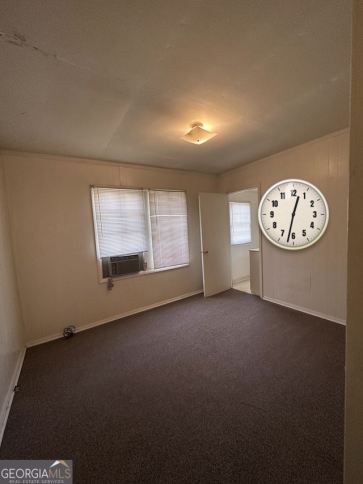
12:32
